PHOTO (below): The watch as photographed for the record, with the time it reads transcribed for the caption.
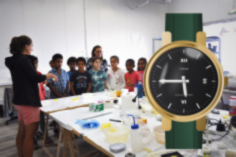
5:45
